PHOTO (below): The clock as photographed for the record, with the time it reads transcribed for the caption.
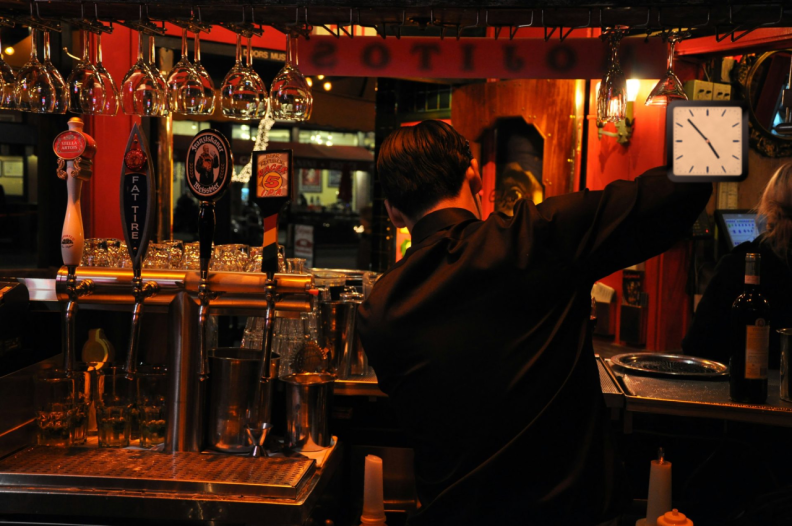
4:53
